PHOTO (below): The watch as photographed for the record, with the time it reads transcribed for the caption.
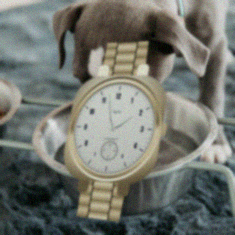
1:57
